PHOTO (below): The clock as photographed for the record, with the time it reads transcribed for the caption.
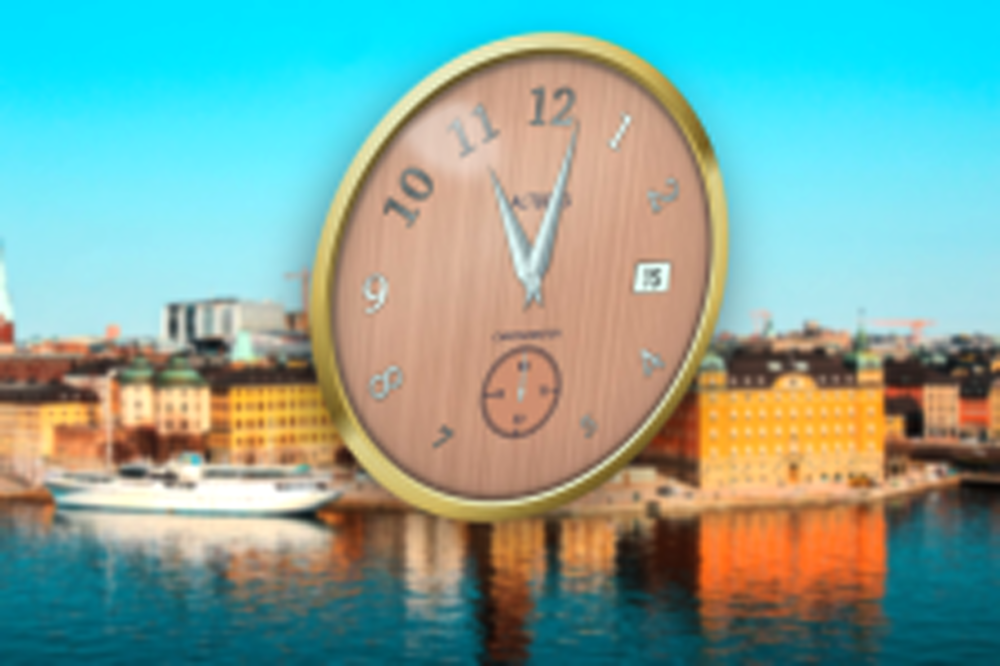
11:02
